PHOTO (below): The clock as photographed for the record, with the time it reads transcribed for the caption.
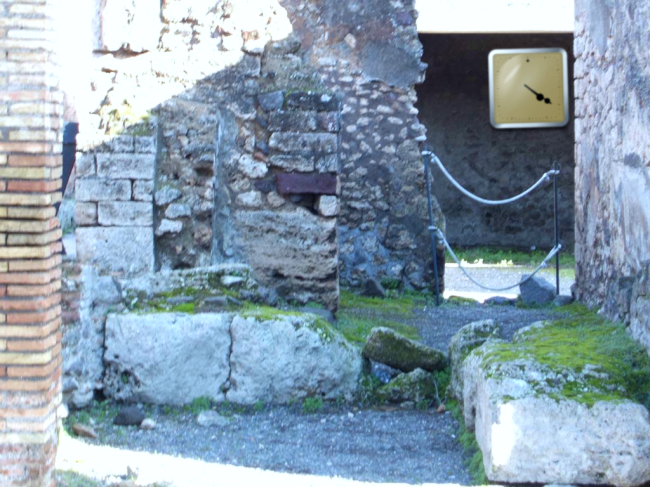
4:21
